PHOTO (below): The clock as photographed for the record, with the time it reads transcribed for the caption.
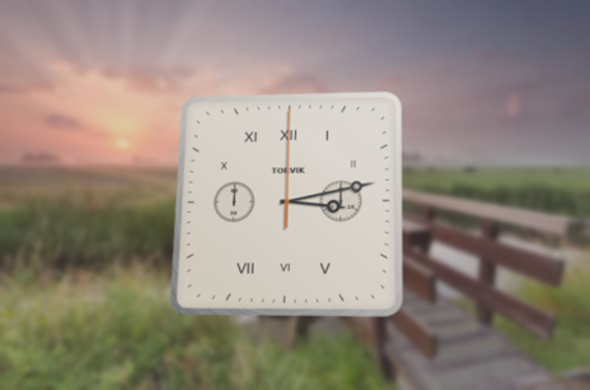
3:13
